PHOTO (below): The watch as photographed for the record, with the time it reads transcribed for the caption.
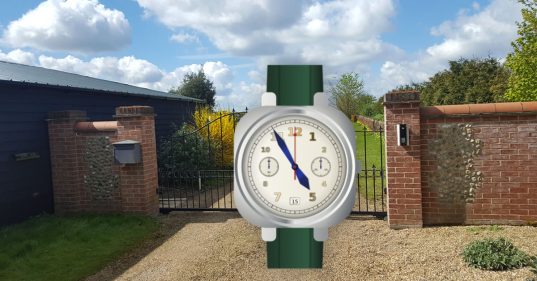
4:55
